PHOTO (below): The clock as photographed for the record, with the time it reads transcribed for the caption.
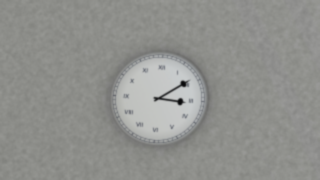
3:09
